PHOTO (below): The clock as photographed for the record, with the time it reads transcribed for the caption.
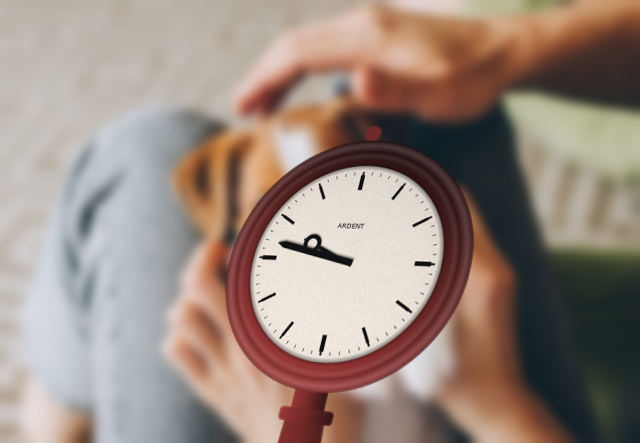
9:47
